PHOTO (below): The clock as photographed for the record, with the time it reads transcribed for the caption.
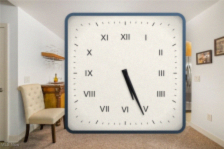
5:26
